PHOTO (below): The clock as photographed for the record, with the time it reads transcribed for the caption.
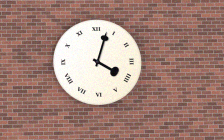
4:03
